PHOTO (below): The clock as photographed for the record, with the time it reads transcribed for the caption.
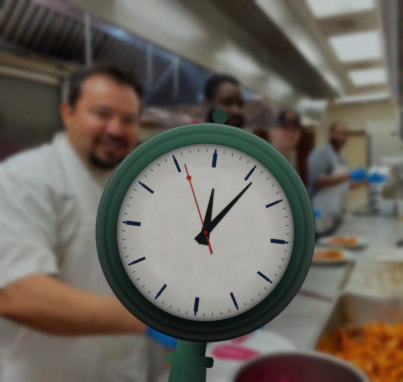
12:05:56
